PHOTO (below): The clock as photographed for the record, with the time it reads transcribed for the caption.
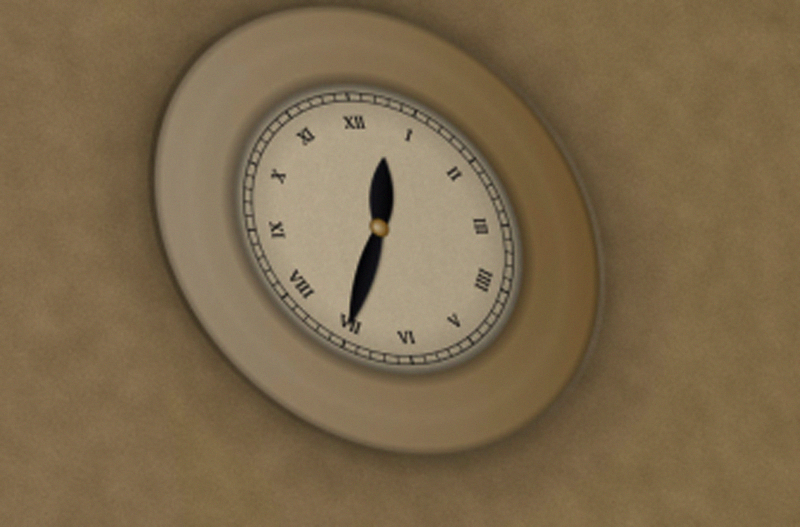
12:35
